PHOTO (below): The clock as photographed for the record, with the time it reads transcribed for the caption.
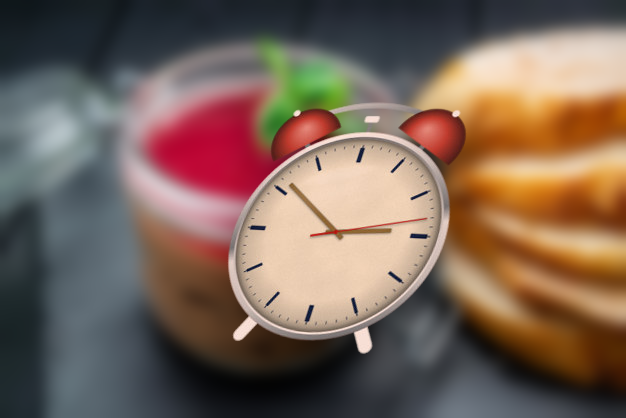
2:51:13
